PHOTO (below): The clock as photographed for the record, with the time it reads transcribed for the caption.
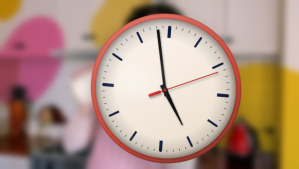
4:58:11
